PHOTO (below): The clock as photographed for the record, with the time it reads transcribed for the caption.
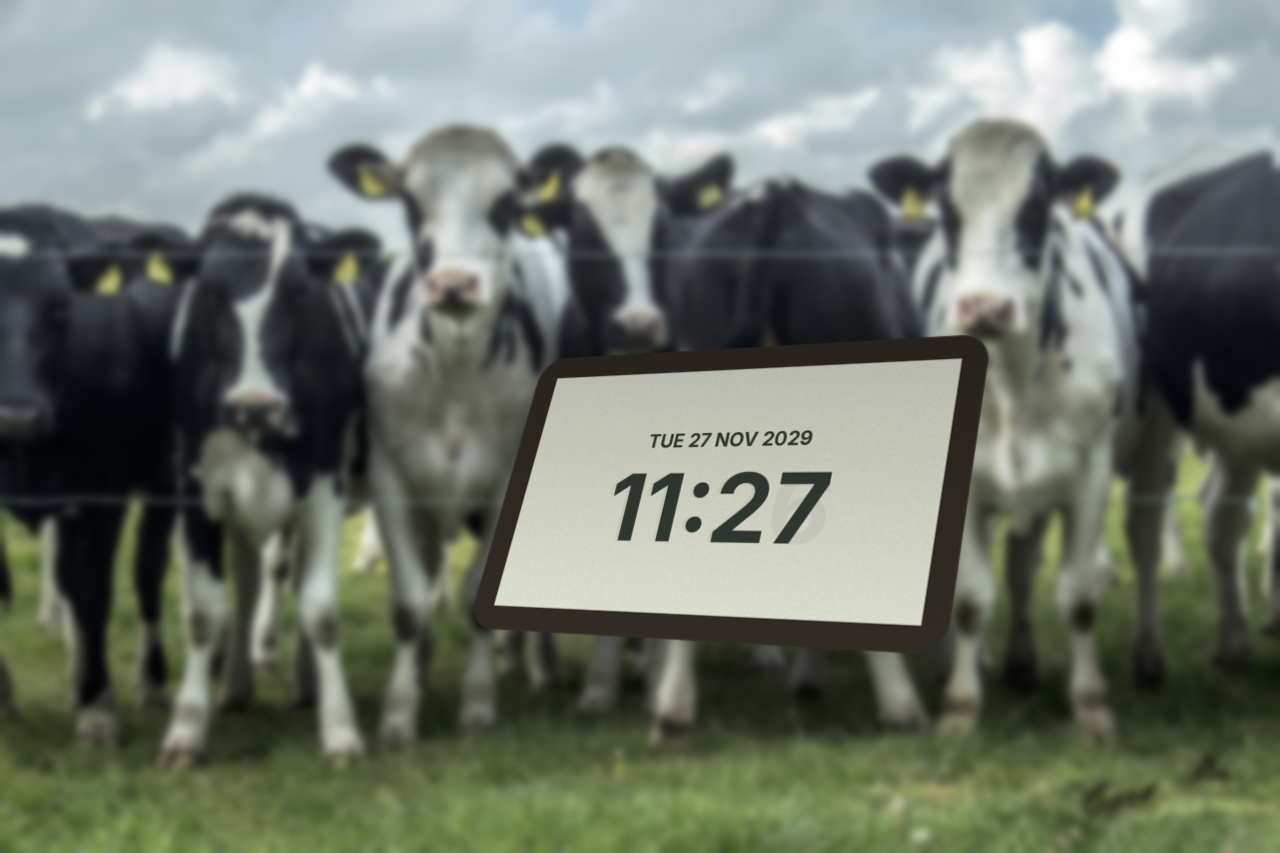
11:27
